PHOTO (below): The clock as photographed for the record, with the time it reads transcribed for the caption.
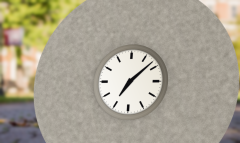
7:08
